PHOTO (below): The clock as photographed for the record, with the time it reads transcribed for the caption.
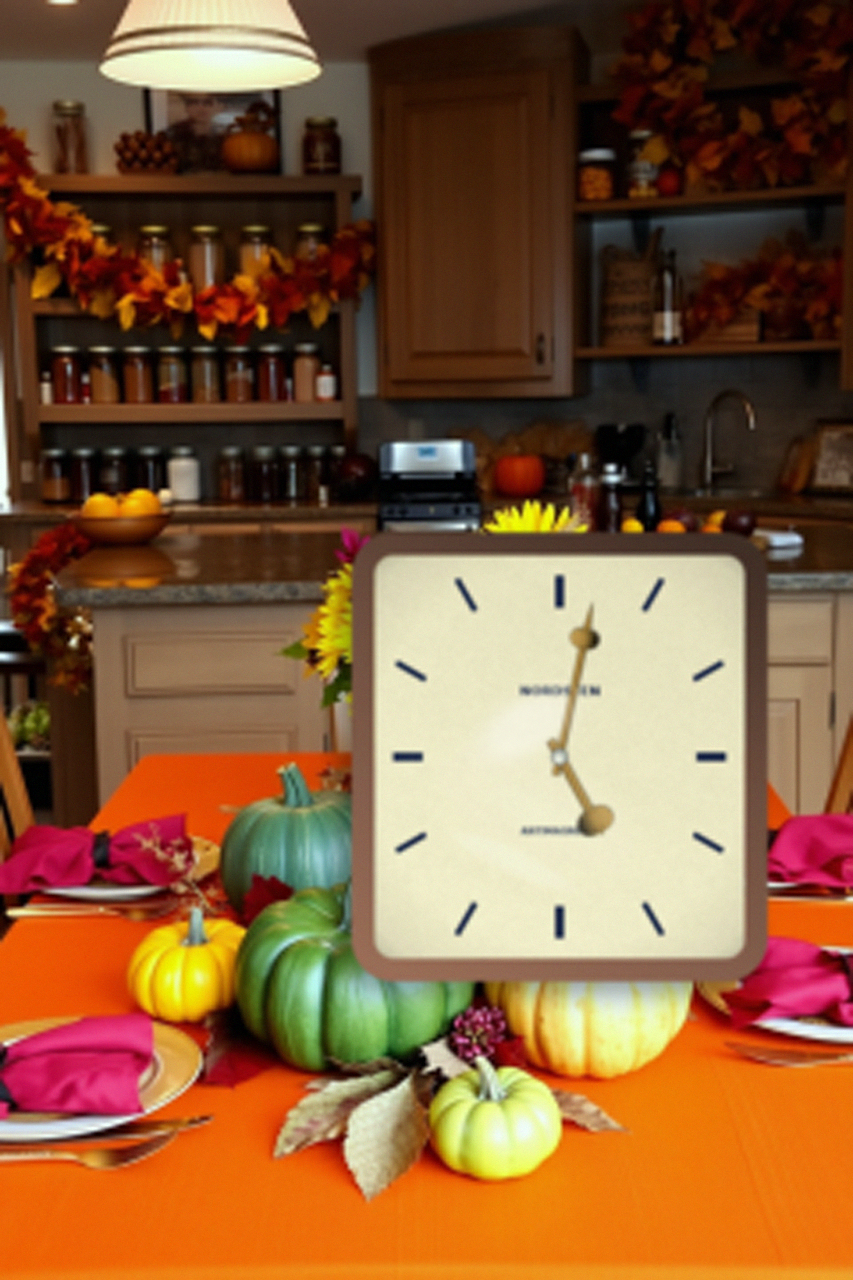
5:02
